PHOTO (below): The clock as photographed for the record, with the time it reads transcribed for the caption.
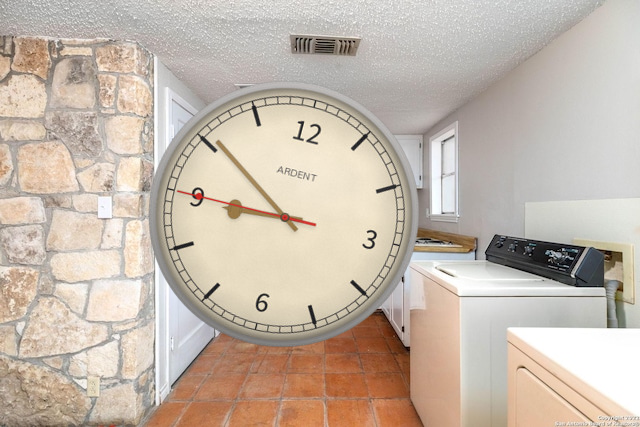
8:50:45
